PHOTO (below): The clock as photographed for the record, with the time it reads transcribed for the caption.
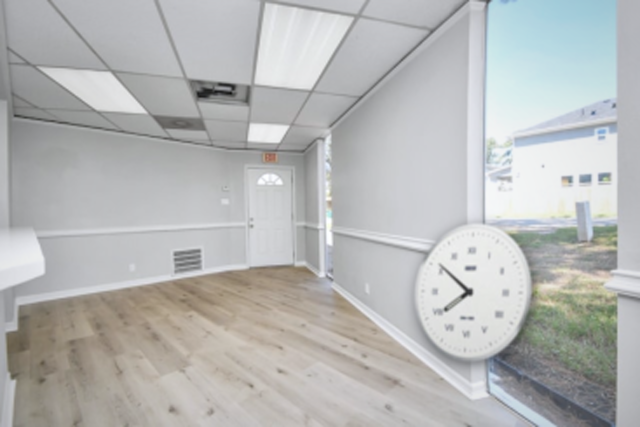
7:51
